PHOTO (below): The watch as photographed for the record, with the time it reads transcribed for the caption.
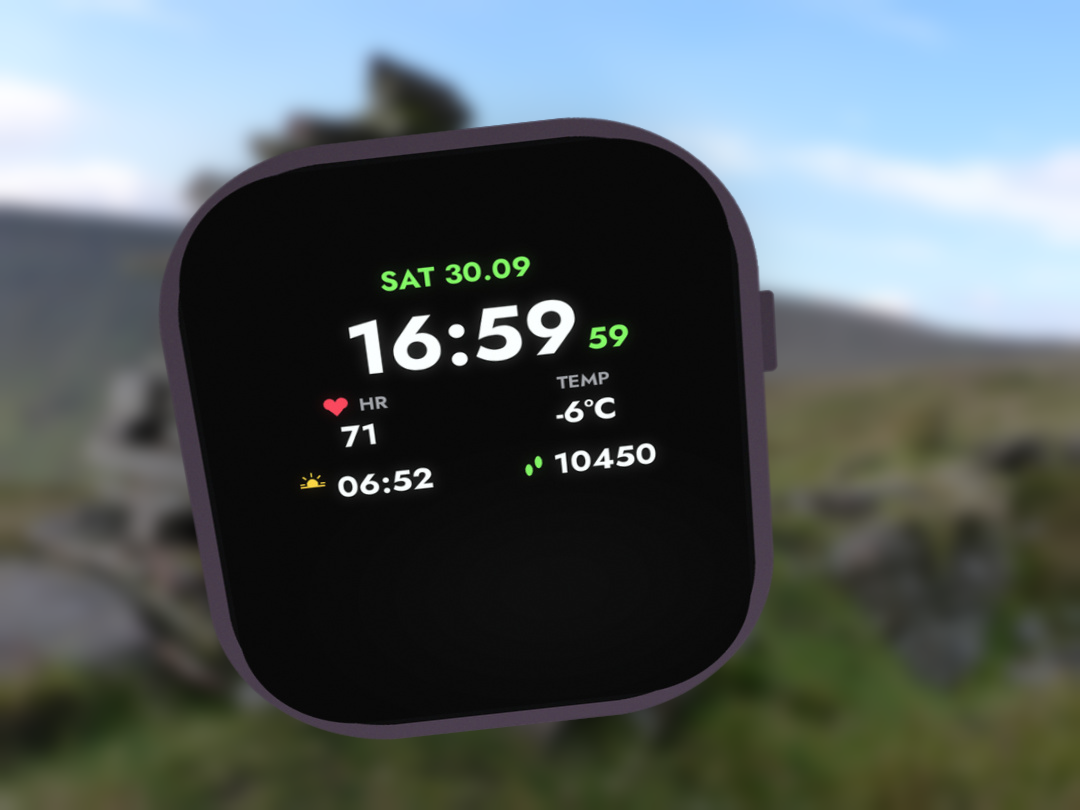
16:59:59
